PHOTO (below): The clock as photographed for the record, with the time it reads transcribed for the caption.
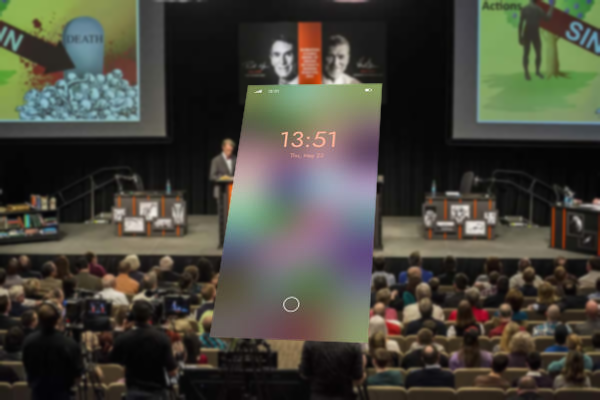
13:51
